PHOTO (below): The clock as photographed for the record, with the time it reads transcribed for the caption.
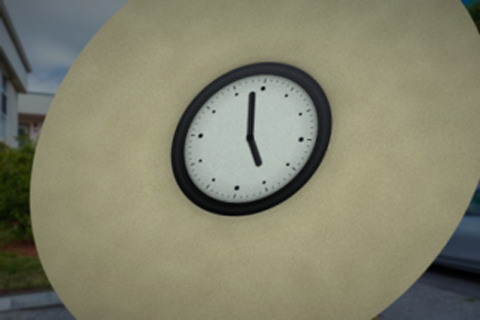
4:58
